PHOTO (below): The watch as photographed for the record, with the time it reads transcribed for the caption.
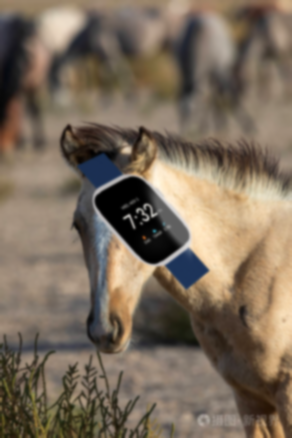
7:32
